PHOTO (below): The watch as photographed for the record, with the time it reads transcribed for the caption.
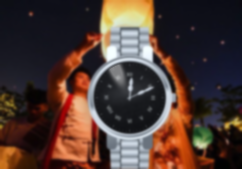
12:11
